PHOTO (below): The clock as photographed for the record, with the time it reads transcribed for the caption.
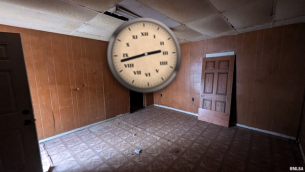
2:43
